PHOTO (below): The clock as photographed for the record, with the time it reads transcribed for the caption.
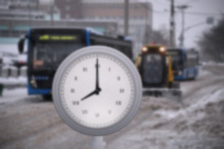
8:00
